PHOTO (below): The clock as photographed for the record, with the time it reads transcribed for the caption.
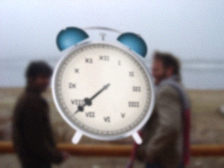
7:38
